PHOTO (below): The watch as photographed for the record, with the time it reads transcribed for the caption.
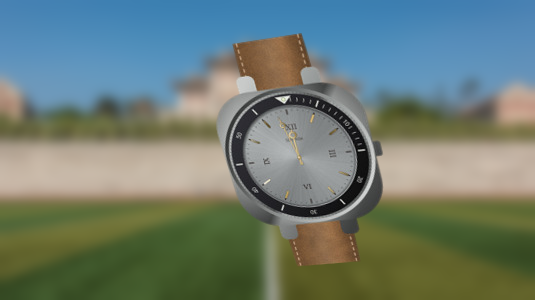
11:58
